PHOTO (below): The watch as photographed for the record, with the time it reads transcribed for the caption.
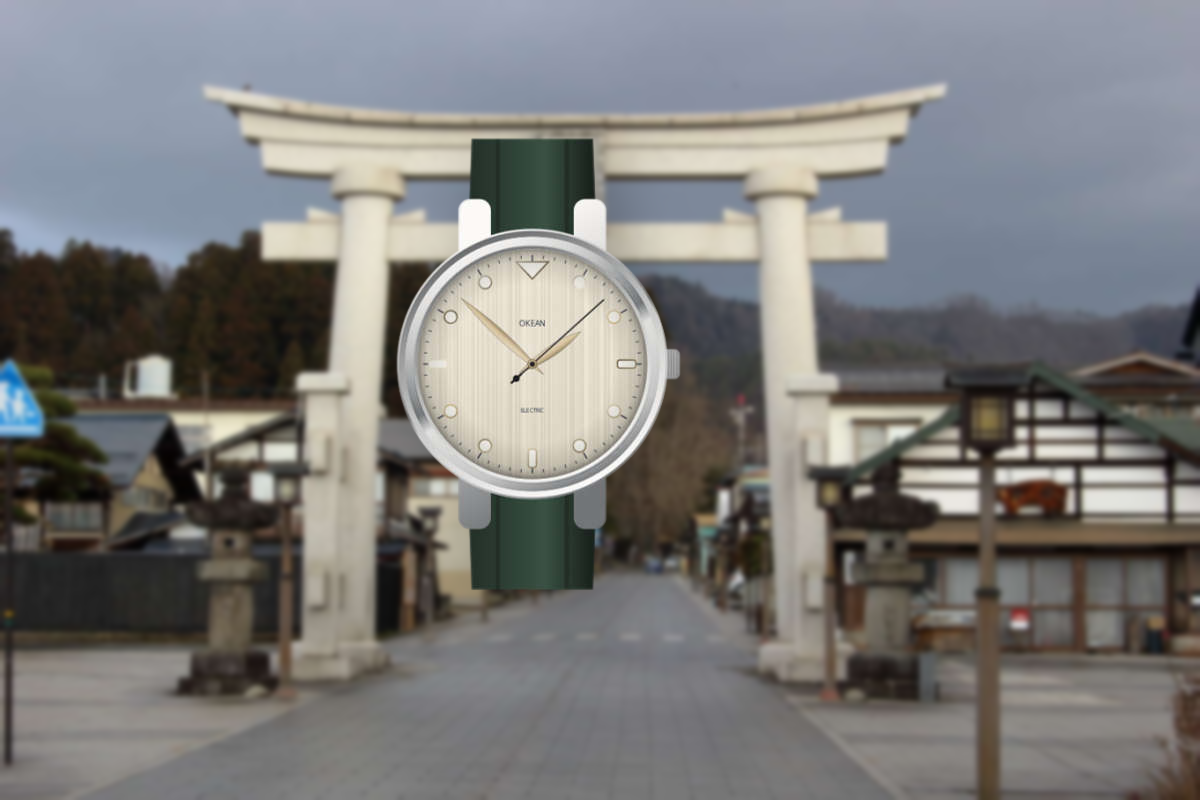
1:52:08
